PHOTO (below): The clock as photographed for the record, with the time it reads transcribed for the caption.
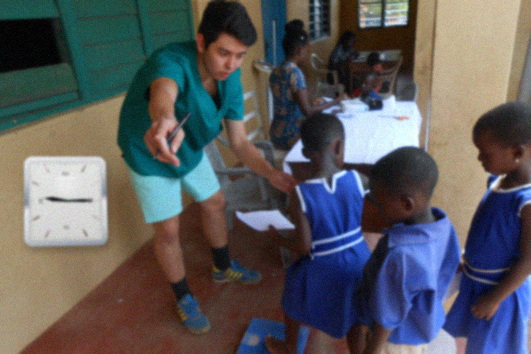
9:15
